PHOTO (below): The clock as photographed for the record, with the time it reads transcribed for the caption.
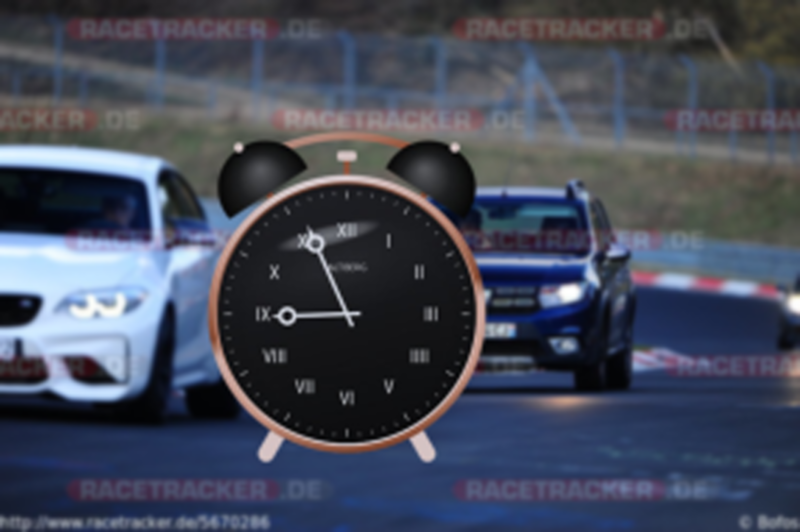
8:56
